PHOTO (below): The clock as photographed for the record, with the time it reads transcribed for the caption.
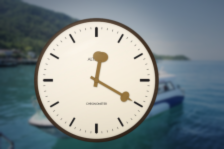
12:20
